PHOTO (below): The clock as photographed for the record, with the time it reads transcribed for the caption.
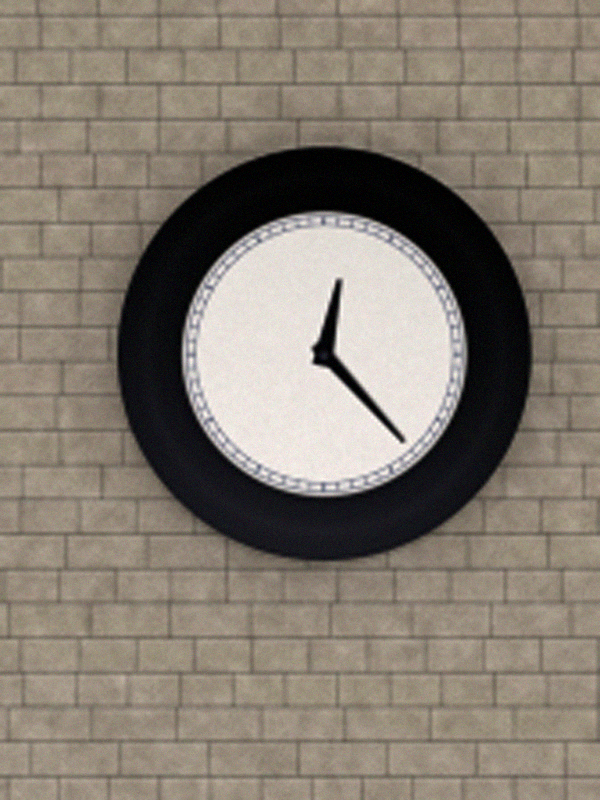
12:23
